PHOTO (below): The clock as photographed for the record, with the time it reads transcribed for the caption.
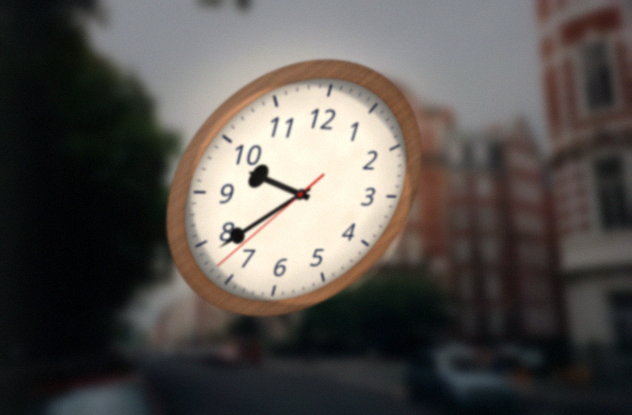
9:38:37
